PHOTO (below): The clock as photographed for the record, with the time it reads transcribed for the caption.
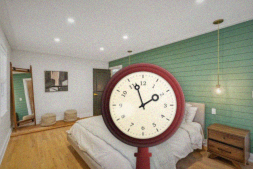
1:57
